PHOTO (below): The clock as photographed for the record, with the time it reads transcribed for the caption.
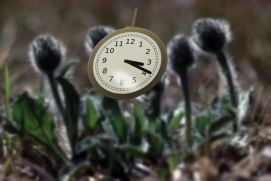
3:19
